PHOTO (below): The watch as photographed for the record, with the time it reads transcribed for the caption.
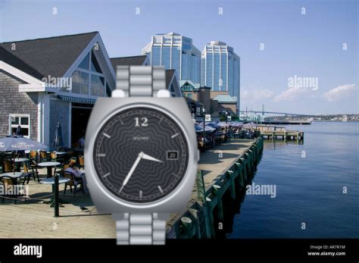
3:35
